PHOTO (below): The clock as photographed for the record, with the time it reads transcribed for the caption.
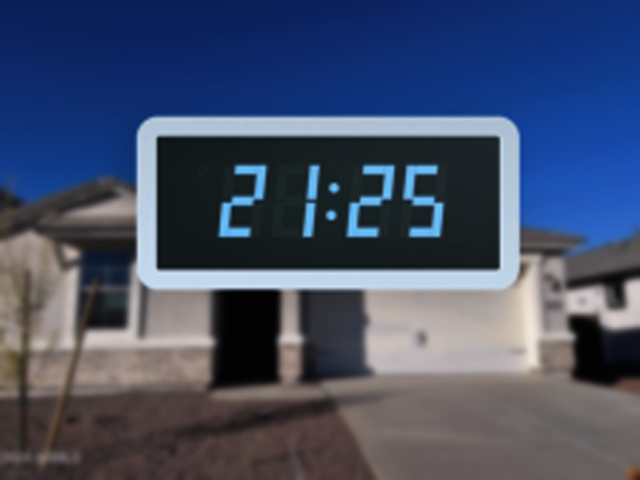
21:25
